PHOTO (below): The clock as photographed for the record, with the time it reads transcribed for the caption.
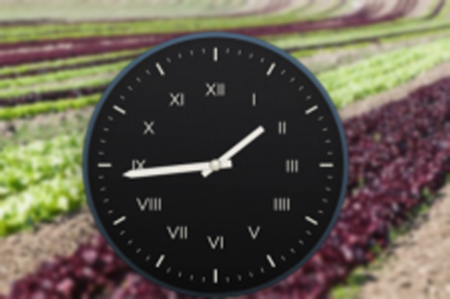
1:44
